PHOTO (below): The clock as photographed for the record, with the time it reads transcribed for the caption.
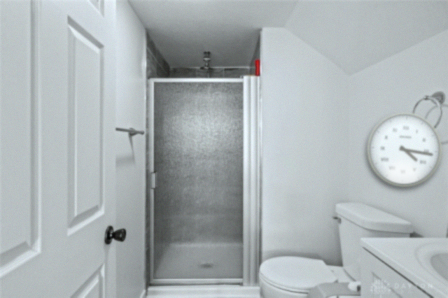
4:16
